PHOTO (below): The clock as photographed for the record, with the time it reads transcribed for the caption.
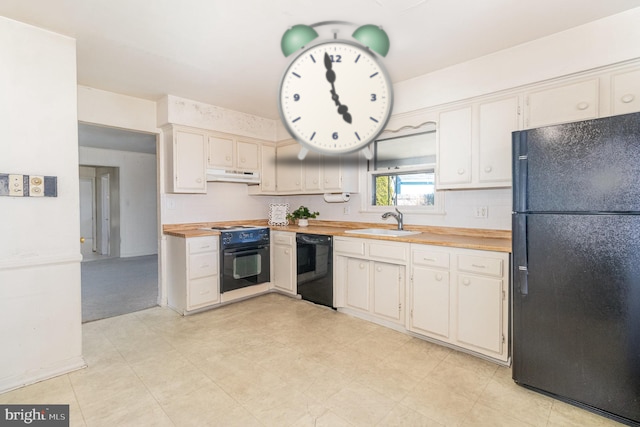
4:58
